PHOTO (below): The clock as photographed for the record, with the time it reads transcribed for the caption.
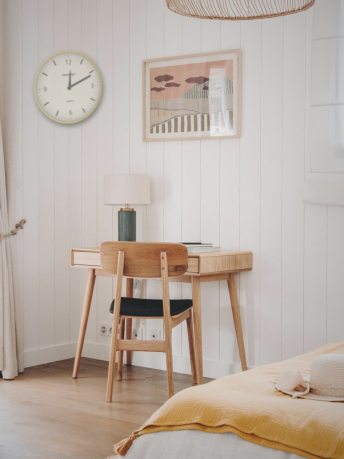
12:11
